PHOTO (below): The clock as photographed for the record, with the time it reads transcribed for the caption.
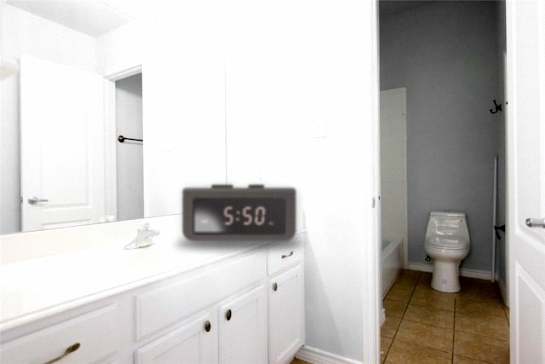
5:50
